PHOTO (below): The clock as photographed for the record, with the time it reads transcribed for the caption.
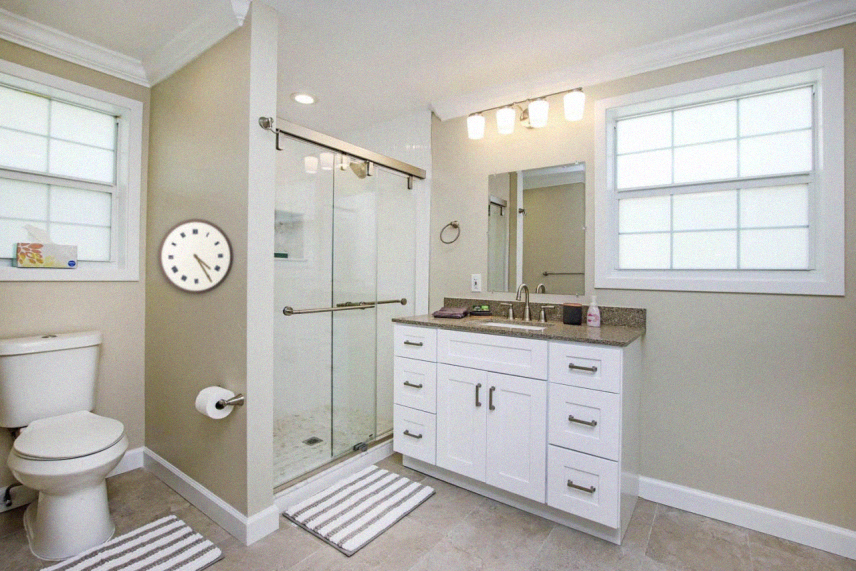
4:25
